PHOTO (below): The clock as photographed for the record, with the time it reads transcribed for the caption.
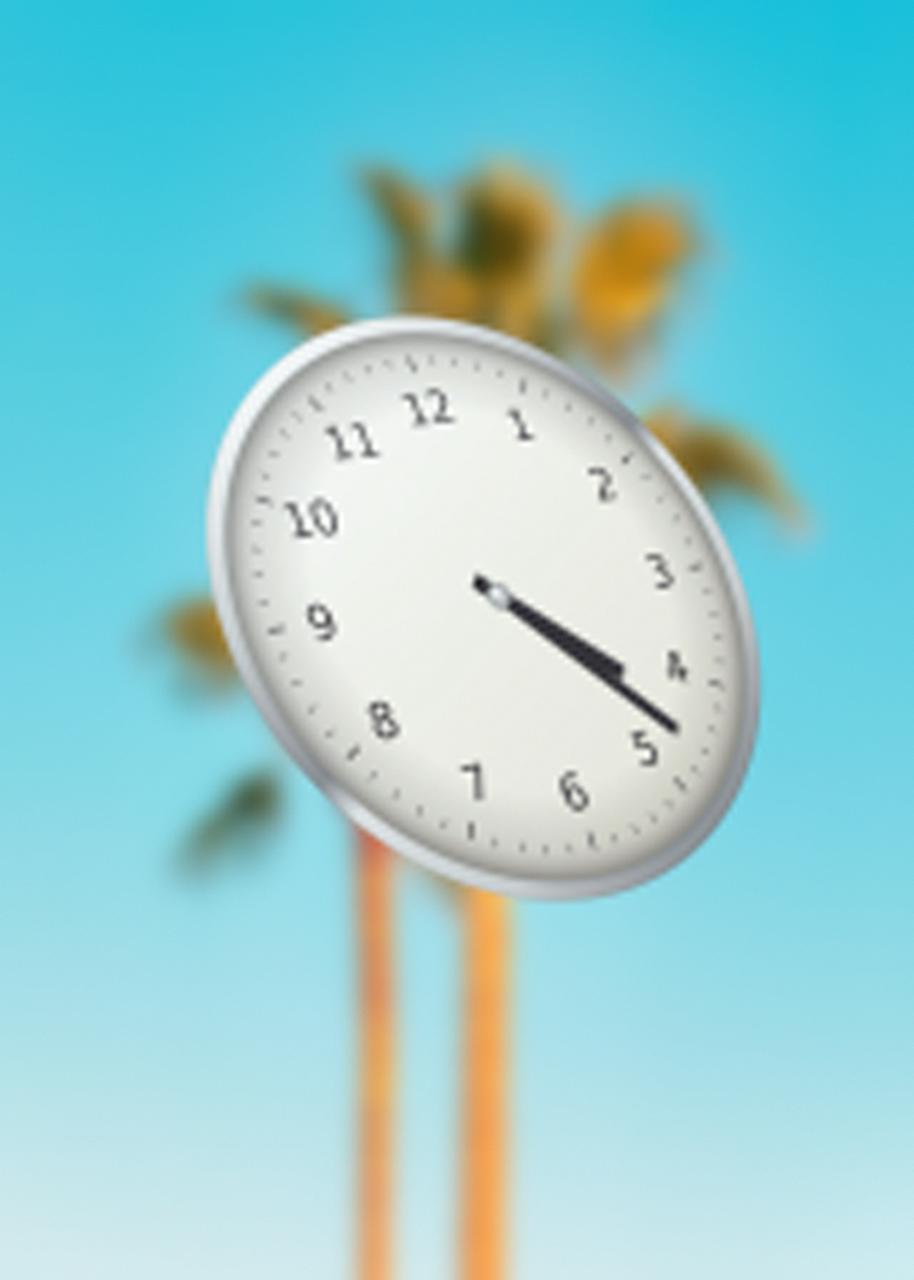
4:23
